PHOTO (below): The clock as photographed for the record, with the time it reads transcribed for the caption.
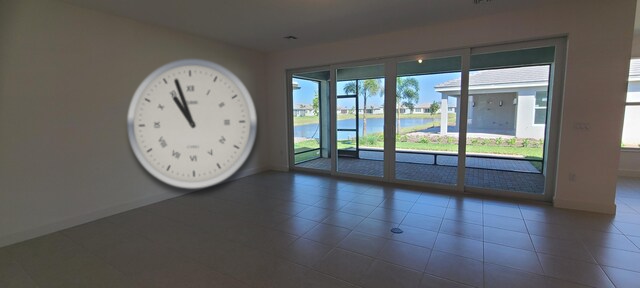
10:57
